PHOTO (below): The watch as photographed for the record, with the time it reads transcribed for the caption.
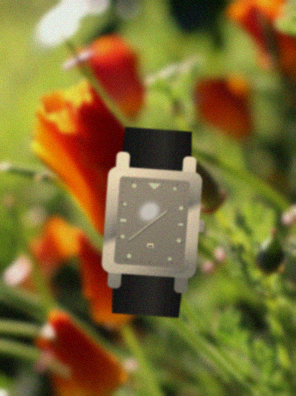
1:38
